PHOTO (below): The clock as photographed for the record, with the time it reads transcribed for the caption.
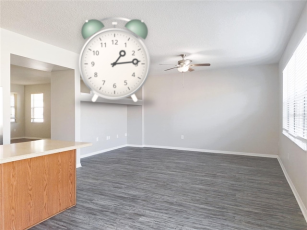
1:14
